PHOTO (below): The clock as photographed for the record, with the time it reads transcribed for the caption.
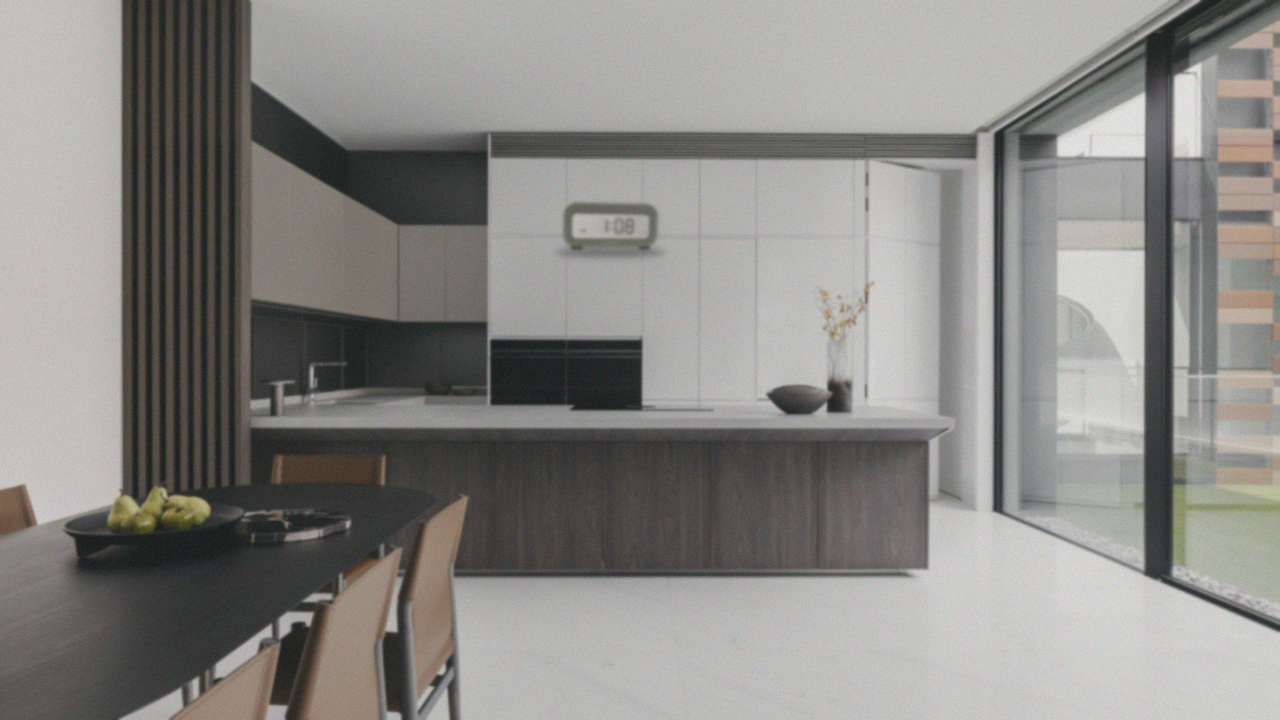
1:08
